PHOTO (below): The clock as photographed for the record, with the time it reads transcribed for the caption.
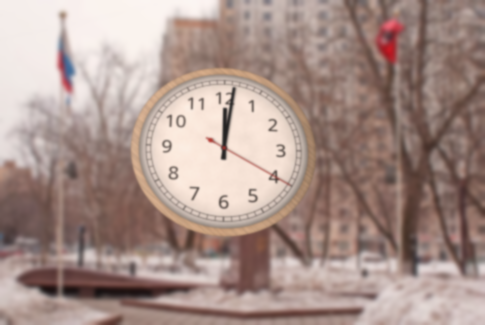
12:01:20
